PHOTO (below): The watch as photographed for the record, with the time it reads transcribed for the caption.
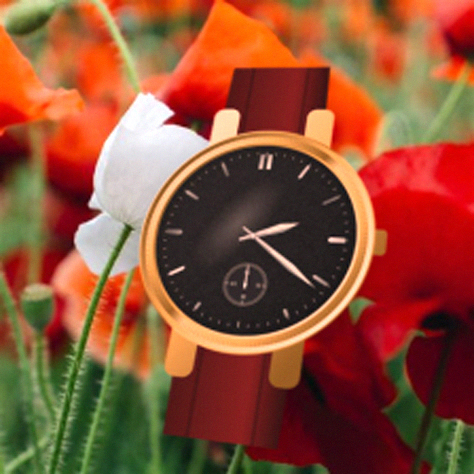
2:21
